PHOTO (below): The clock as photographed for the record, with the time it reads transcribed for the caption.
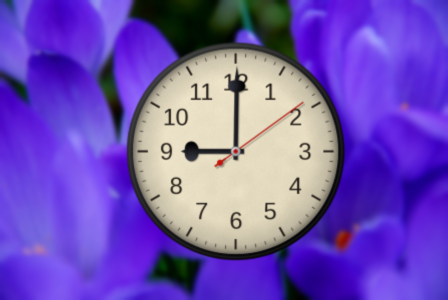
9:00:09
